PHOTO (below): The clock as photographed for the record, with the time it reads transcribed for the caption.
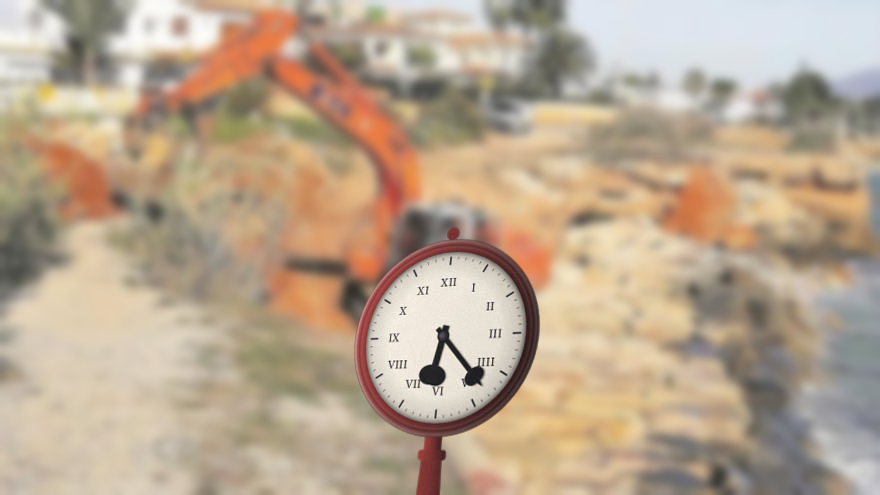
6:23
